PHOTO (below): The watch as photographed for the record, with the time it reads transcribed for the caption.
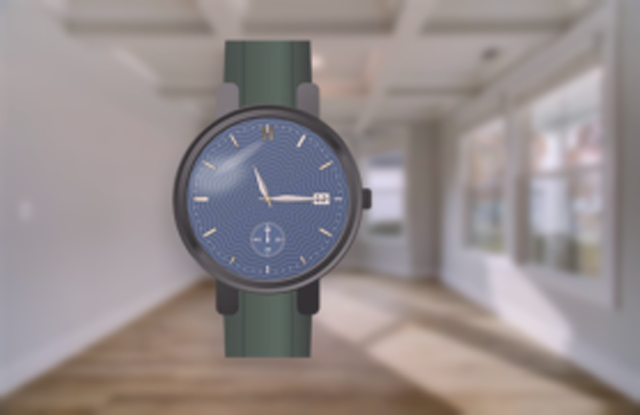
11:15
